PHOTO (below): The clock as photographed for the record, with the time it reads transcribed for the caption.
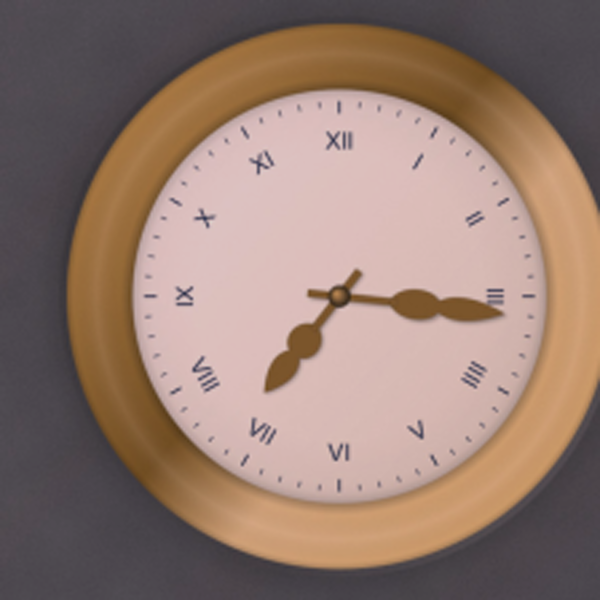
7:16
